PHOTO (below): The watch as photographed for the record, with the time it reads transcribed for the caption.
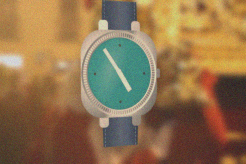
4:54
